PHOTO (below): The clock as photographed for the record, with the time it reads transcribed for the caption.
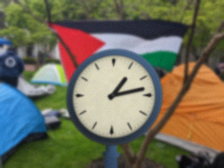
1:13
